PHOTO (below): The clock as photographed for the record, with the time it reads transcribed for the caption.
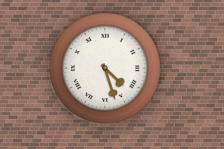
4:27
